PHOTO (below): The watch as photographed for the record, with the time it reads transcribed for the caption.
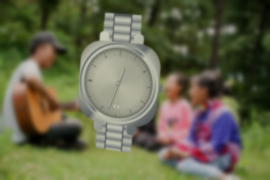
12:33
